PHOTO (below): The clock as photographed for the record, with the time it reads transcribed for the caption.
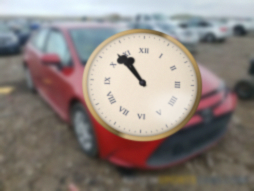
10:53
